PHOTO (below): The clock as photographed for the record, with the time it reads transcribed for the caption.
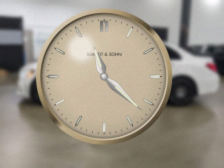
11:22
